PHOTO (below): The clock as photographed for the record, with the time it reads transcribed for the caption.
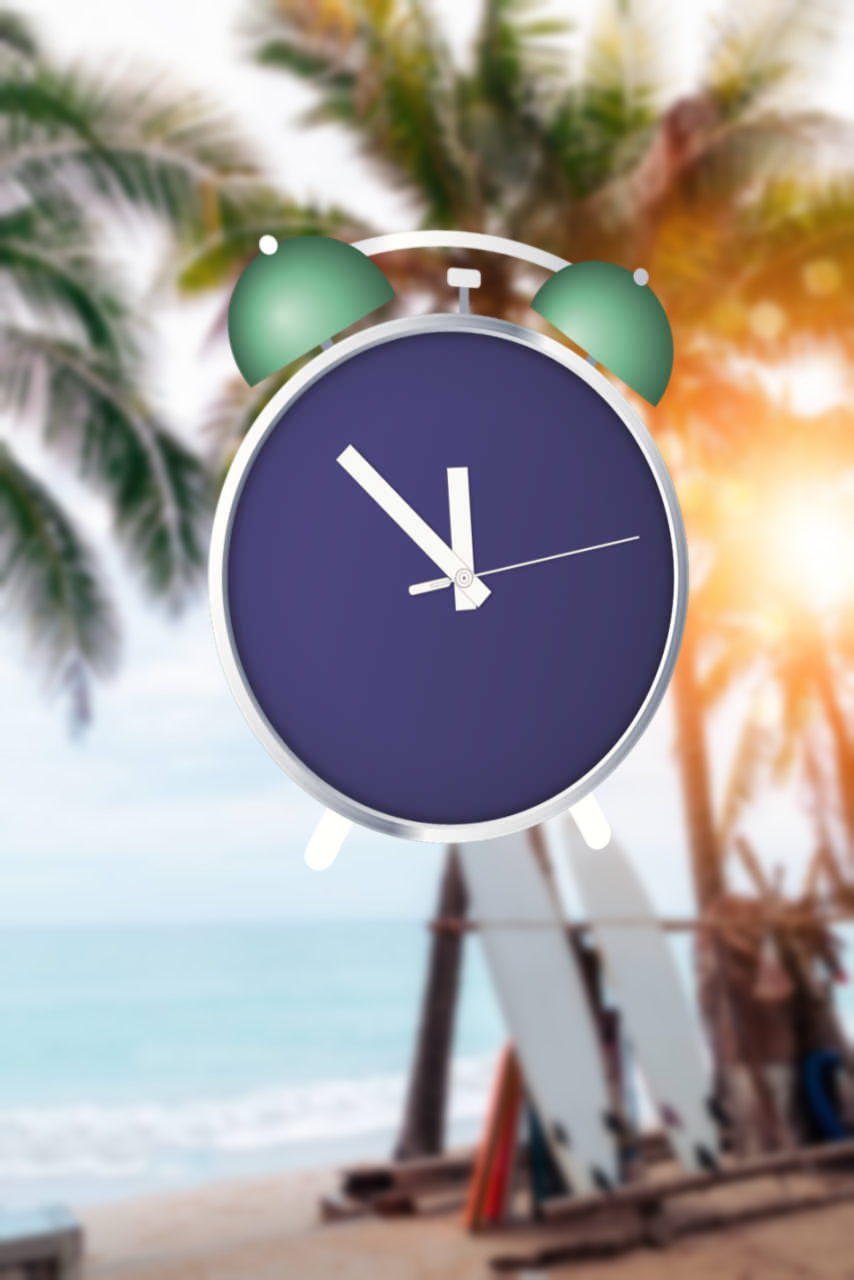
11:52:13
